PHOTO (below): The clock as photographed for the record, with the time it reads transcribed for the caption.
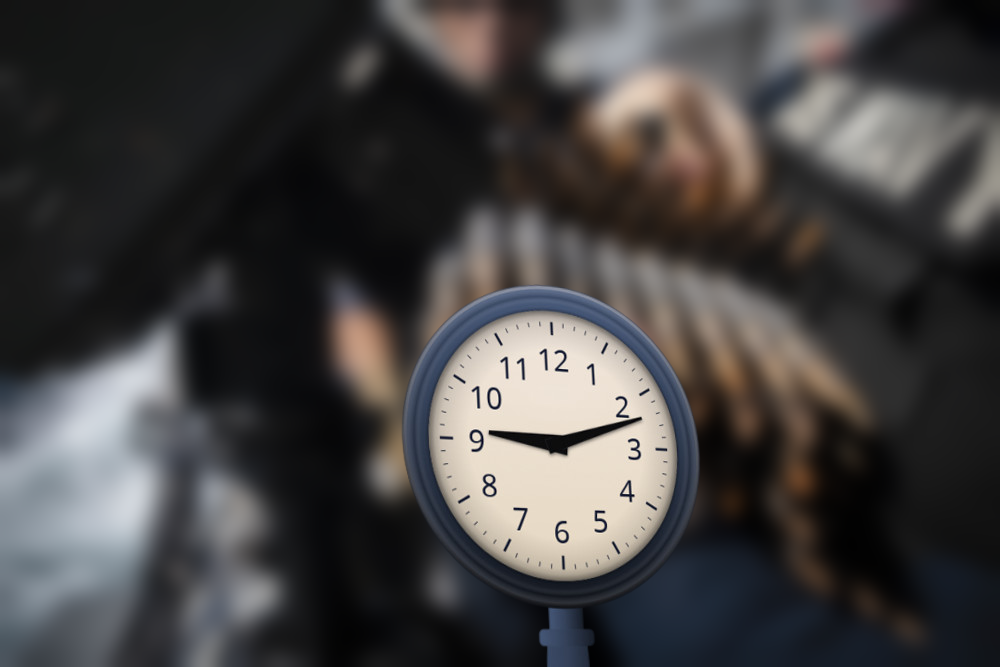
9:12
